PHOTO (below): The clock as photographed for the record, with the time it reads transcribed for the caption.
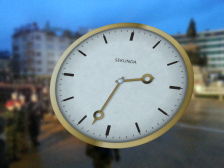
2:33
